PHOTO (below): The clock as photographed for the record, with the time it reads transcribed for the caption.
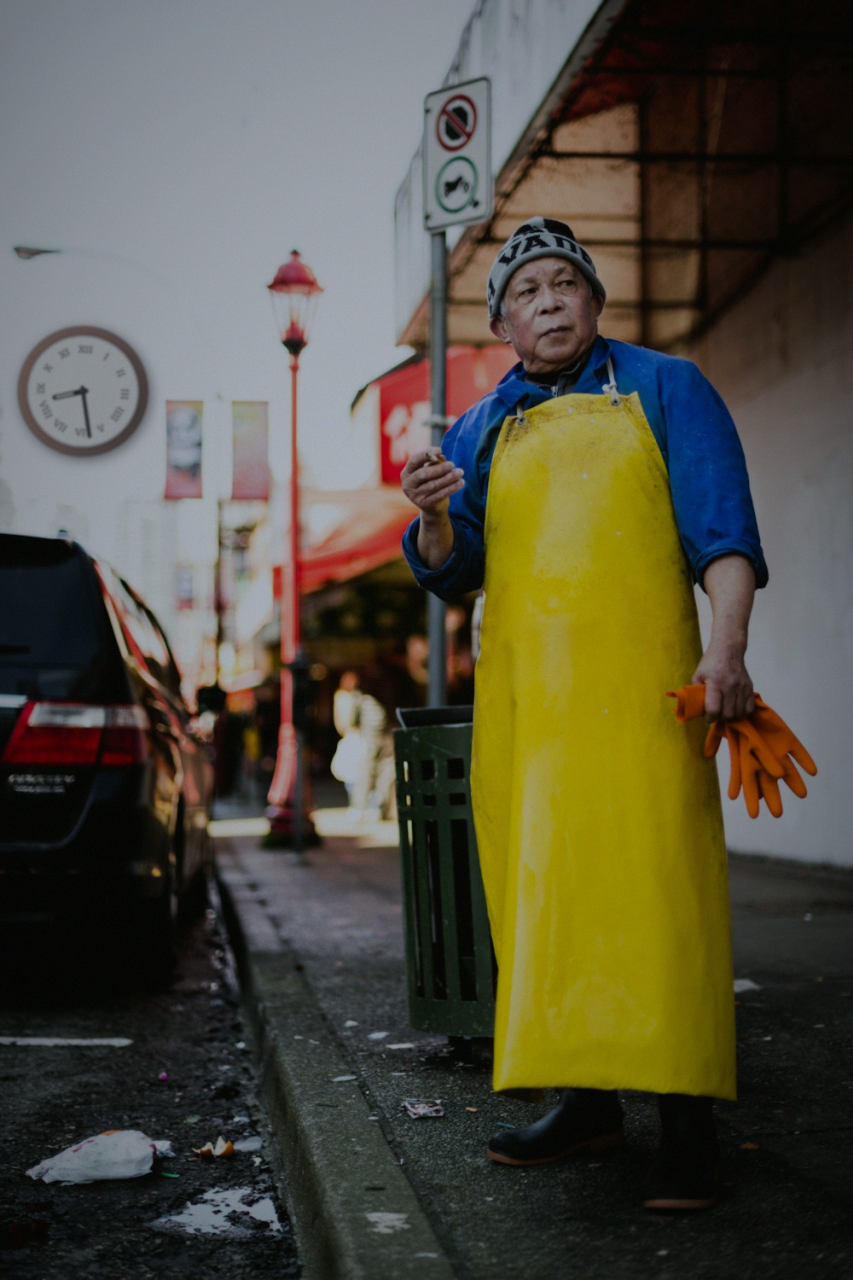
8:28
